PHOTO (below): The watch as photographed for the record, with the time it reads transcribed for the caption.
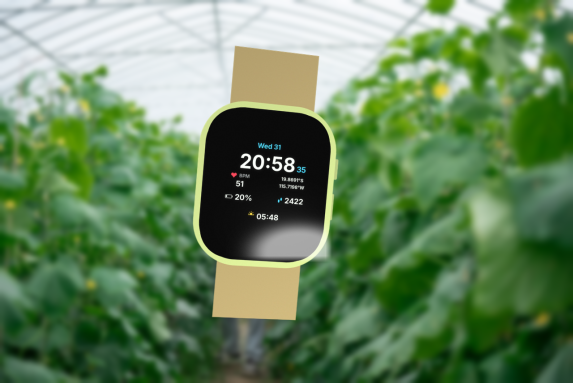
20:58:35
